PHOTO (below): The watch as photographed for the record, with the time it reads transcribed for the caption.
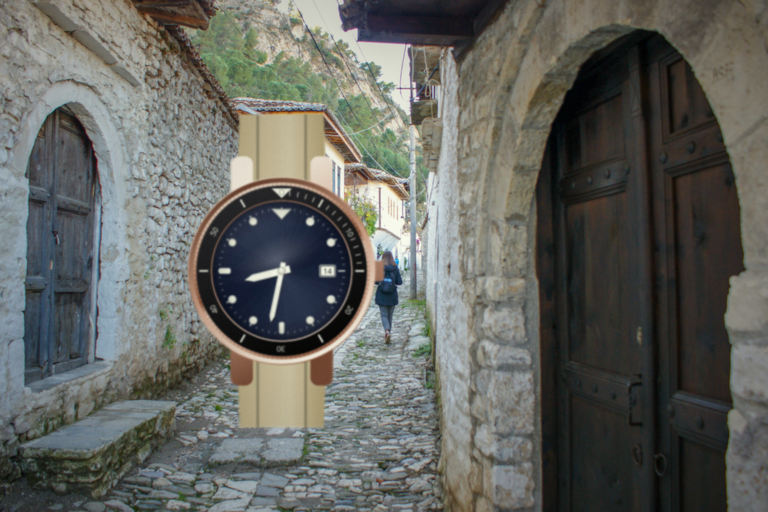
8:32
